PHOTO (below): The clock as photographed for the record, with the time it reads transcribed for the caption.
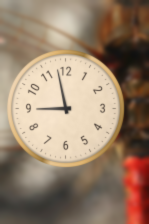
8:58
